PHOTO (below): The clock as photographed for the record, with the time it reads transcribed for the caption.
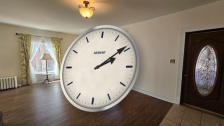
2:09
